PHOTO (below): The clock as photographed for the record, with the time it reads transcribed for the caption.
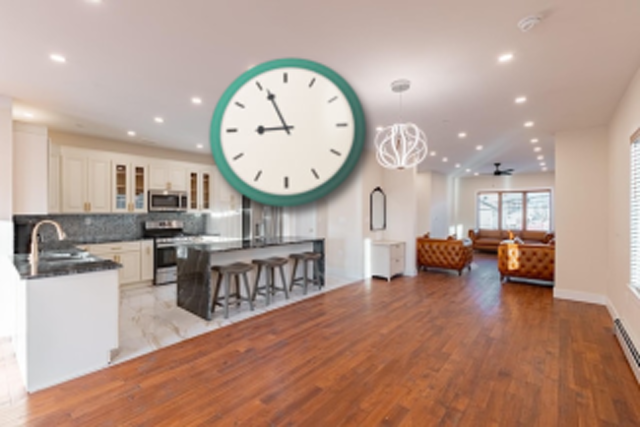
8:56
